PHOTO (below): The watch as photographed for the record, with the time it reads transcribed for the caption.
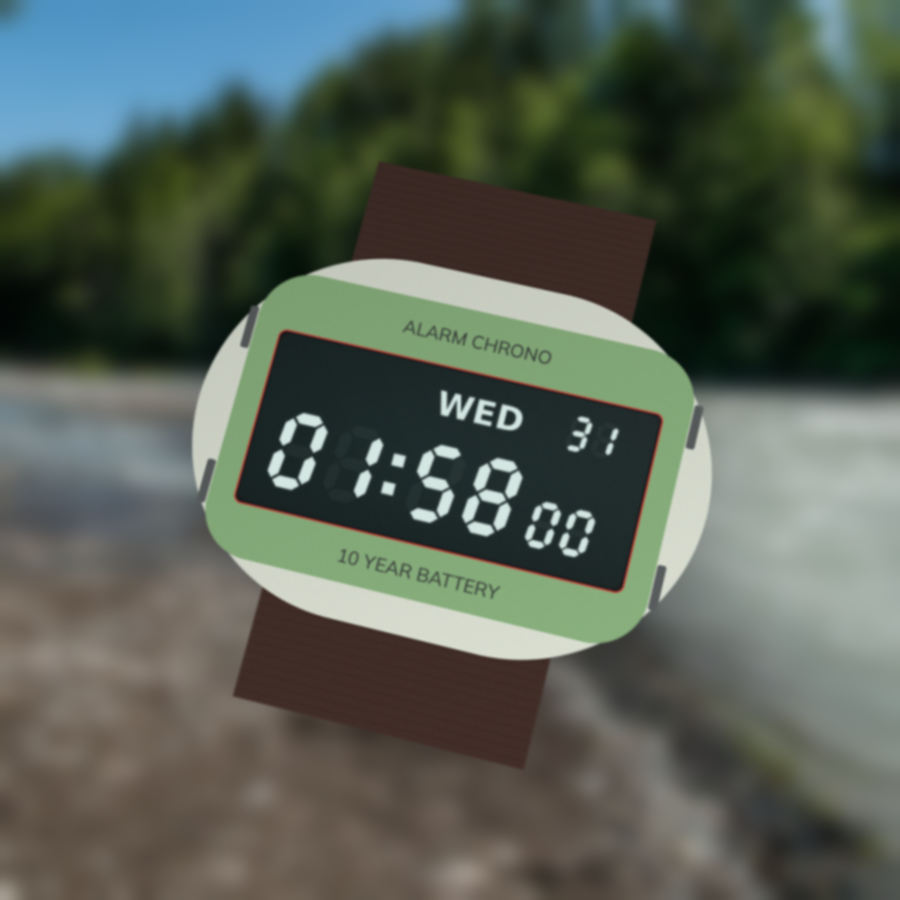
1:58:00
